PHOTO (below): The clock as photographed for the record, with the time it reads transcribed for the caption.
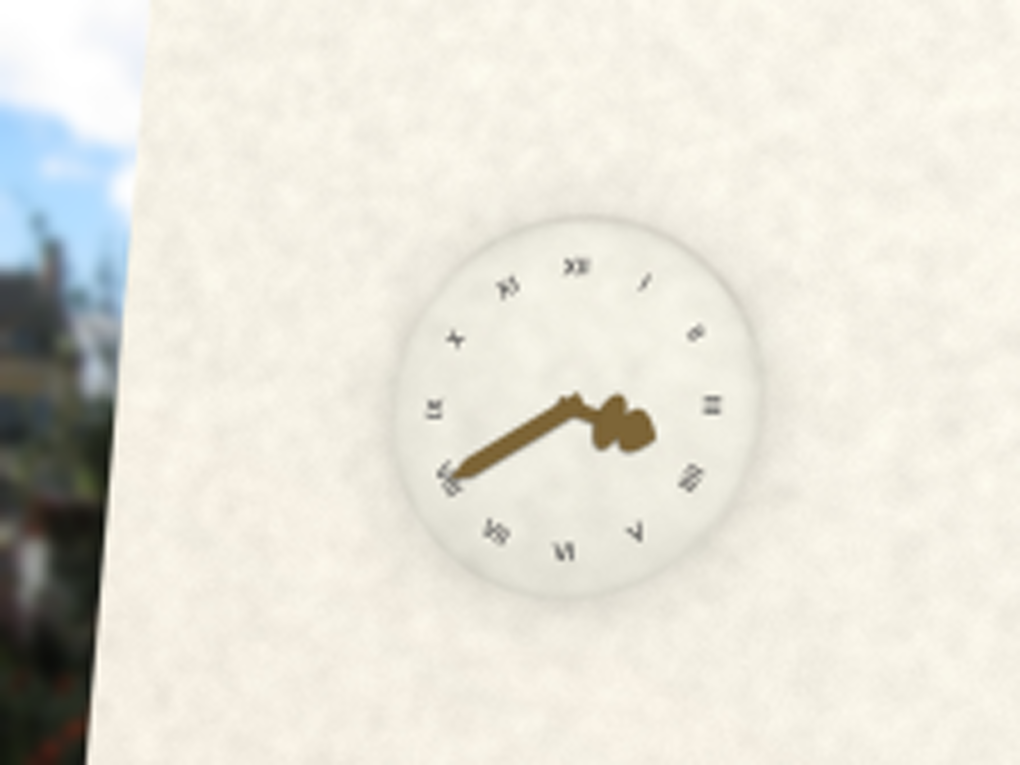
3:40
